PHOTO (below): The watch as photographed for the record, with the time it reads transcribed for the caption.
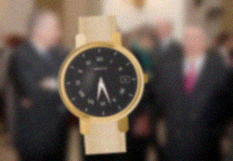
6:27
